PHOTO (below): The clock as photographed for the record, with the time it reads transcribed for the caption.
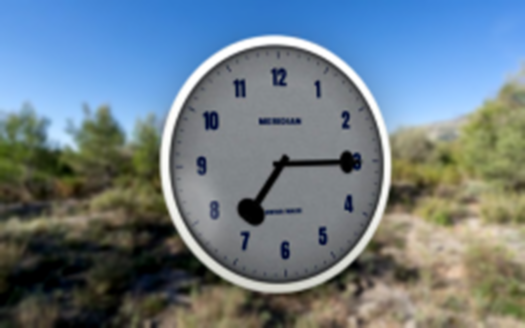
7:15
